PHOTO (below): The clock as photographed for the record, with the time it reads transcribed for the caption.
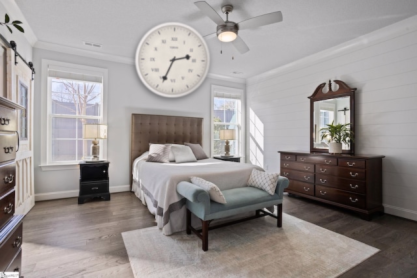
2:34
